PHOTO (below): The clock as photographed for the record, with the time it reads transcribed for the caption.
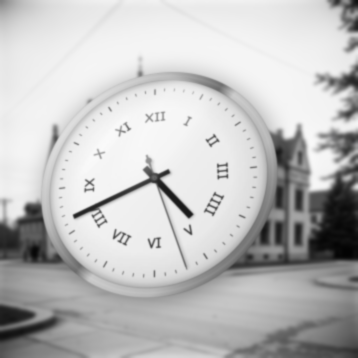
4:41:27
